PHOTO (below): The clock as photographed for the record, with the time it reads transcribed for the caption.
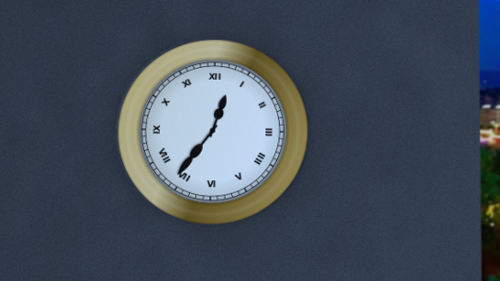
12:36
